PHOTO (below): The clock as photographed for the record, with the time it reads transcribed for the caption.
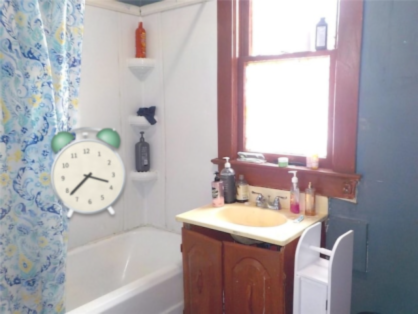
3:38
